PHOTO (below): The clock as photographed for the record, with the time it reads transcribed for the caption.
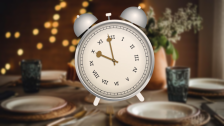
9:59
